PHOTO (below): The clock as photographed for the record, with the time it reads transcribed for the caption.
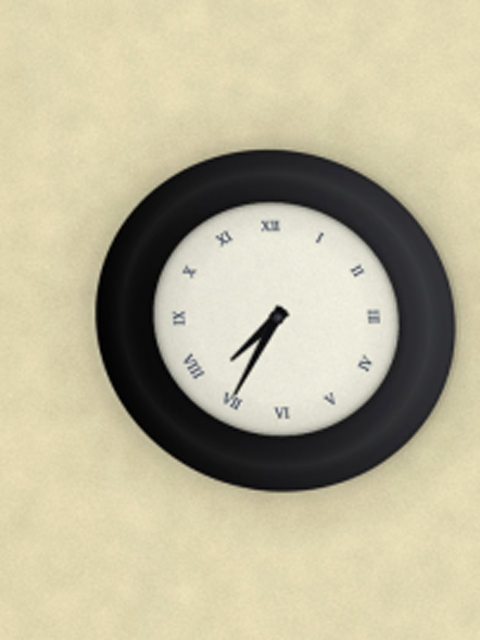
7:35
